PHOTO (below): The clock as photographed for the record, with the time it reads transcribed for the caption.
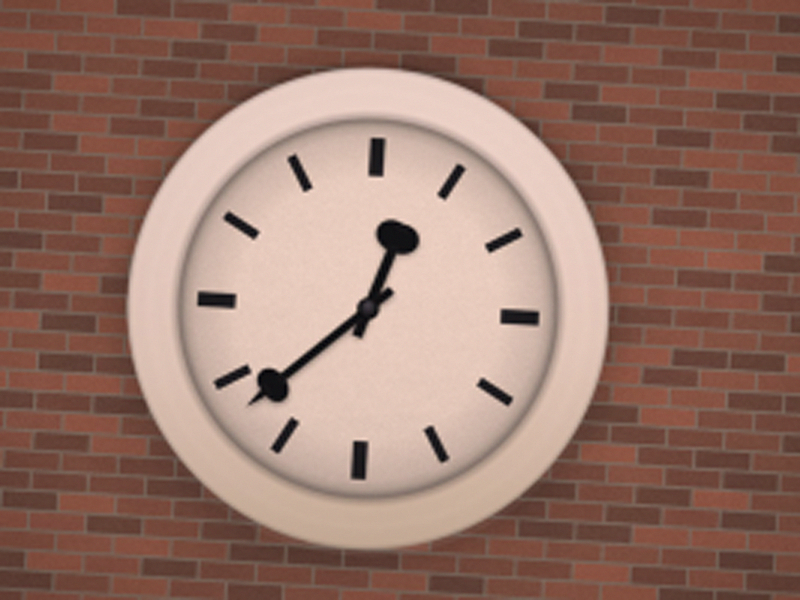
12:38
